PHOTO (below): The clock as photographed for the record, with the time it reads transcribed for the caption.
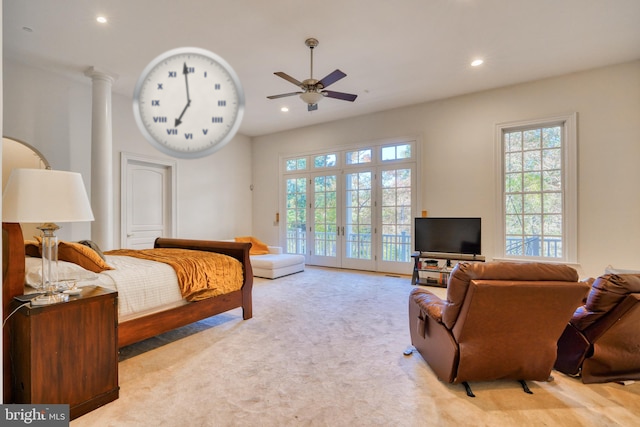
6:59
